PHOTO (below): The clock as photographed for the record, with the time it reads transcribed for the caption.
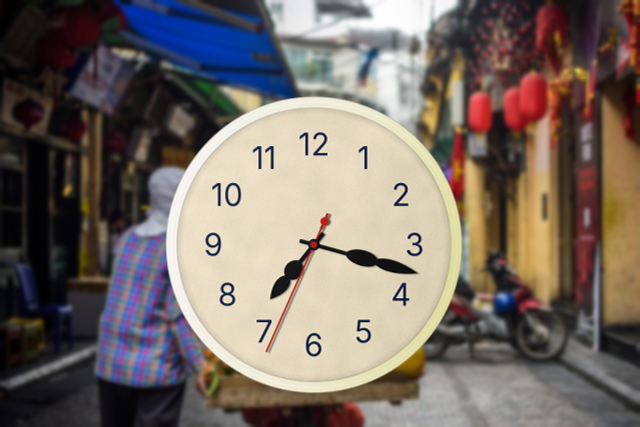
7:17:34
